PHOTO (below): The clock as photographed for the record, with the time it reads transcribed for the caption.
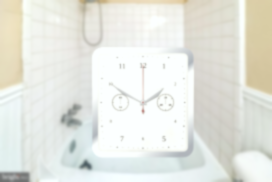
1:50
